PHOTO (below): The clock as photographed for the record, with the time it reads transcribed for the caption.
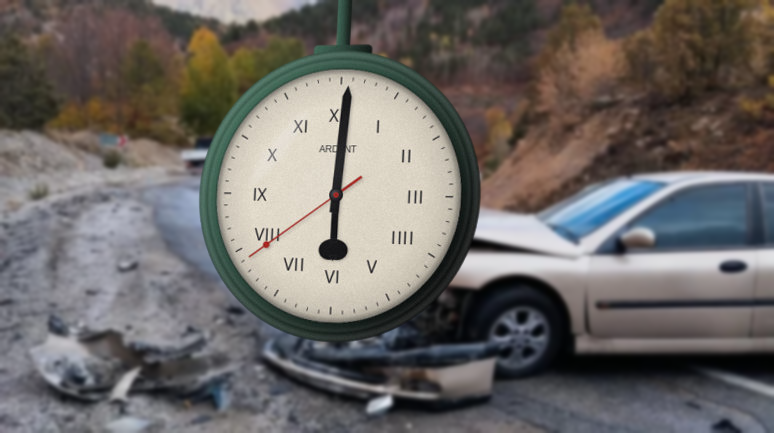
6:00:39
